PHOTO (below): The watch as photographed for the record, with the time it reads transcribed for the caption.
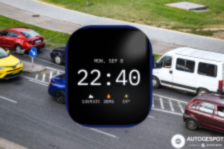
22:40
